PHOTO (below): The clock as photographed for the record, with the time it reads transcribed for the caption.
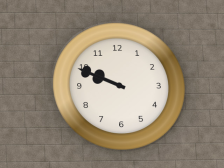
9:49
